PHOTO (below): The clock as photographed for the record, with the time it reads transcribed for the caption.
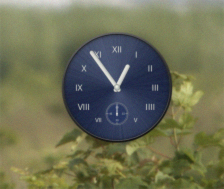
12:54
